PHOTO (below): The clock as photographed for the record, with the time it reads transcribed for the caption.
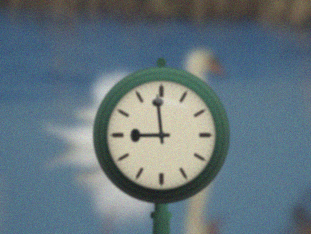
8:59
